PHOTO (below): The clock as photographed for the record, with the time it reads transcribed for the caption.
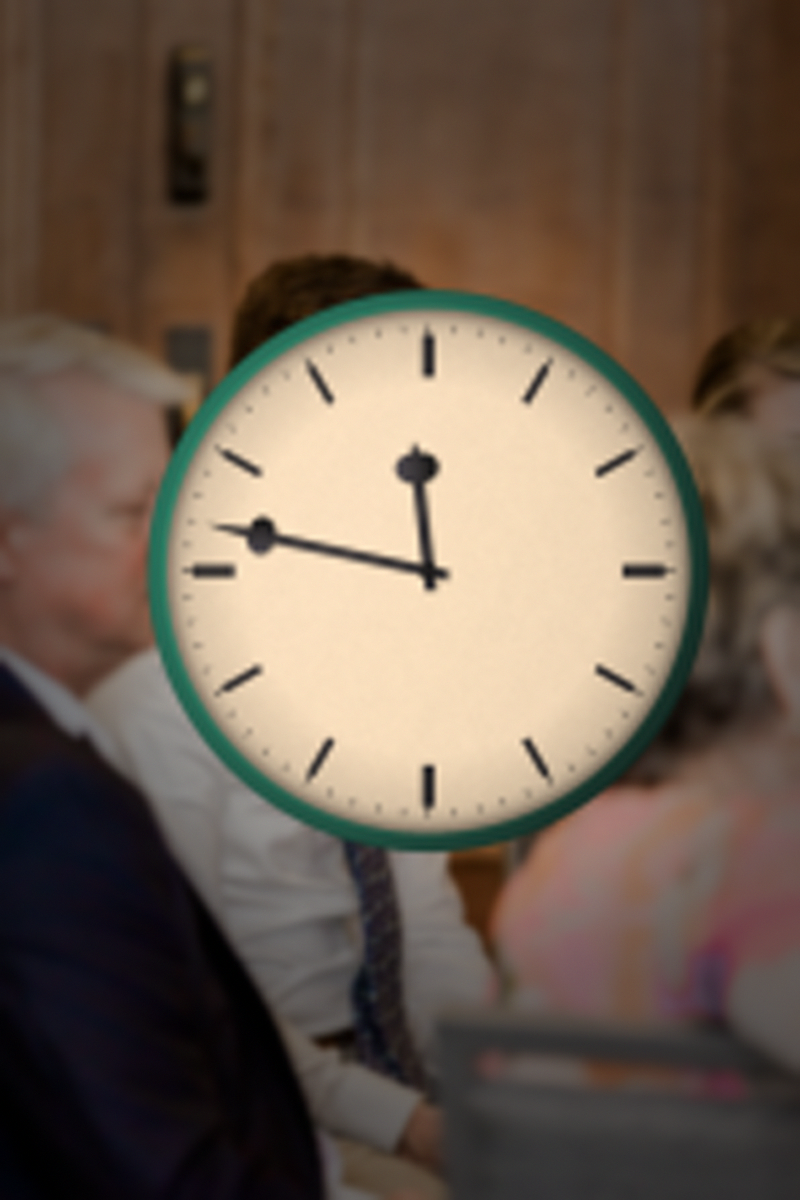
11:47
